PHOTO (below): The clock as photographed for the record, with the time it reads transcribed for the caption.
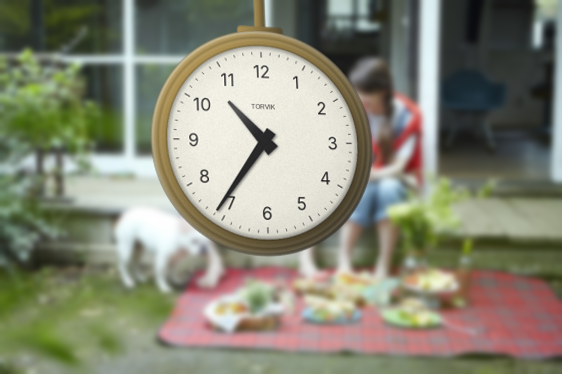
10:36
